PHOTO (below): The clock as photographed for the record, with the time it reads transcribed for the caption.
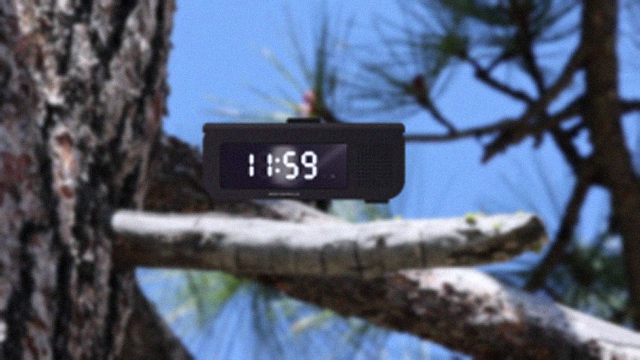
11:59
